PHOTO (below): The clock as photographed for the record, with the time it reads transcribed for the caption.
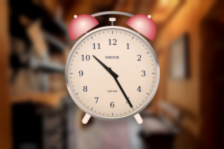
10:25
